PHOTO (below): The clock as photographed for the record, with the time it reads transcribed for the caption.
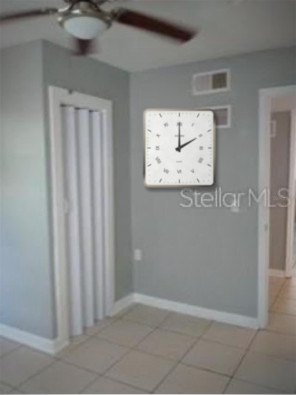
2:00
